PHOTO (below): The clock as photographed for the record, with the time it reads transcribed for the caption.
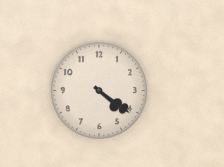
4:21
